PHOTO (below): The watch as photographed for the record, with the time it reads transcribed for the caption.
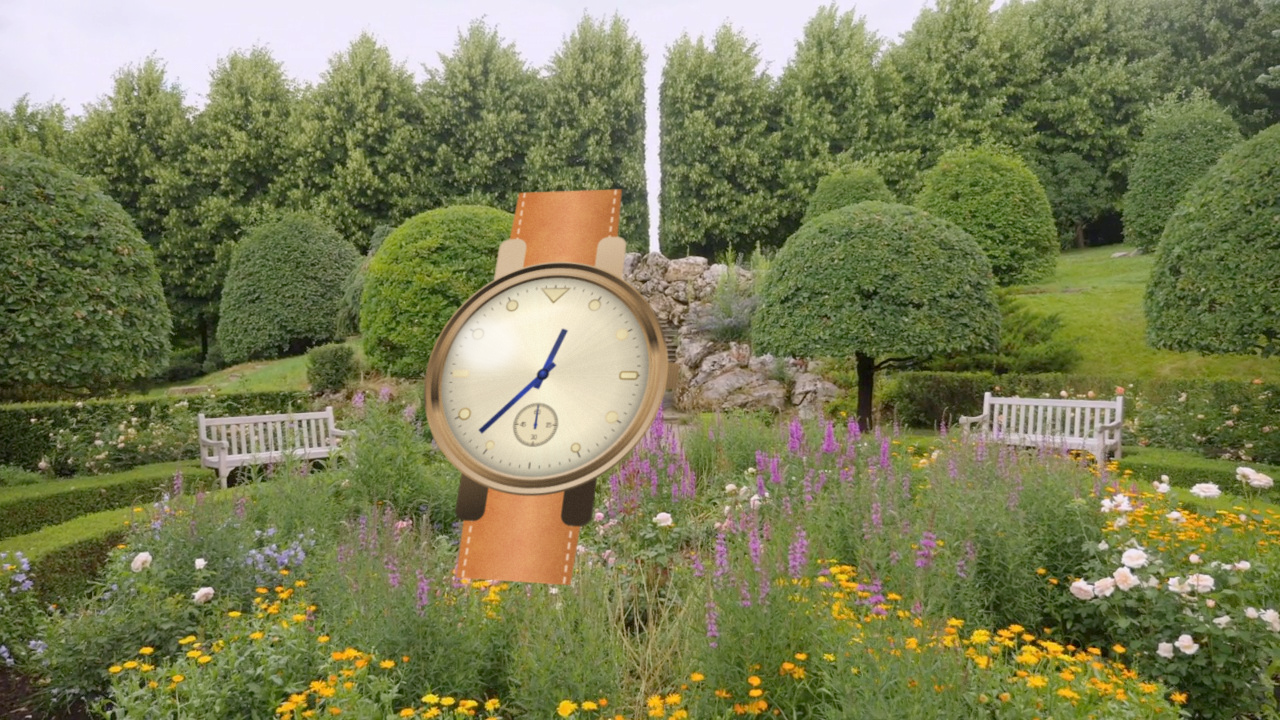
12:37
